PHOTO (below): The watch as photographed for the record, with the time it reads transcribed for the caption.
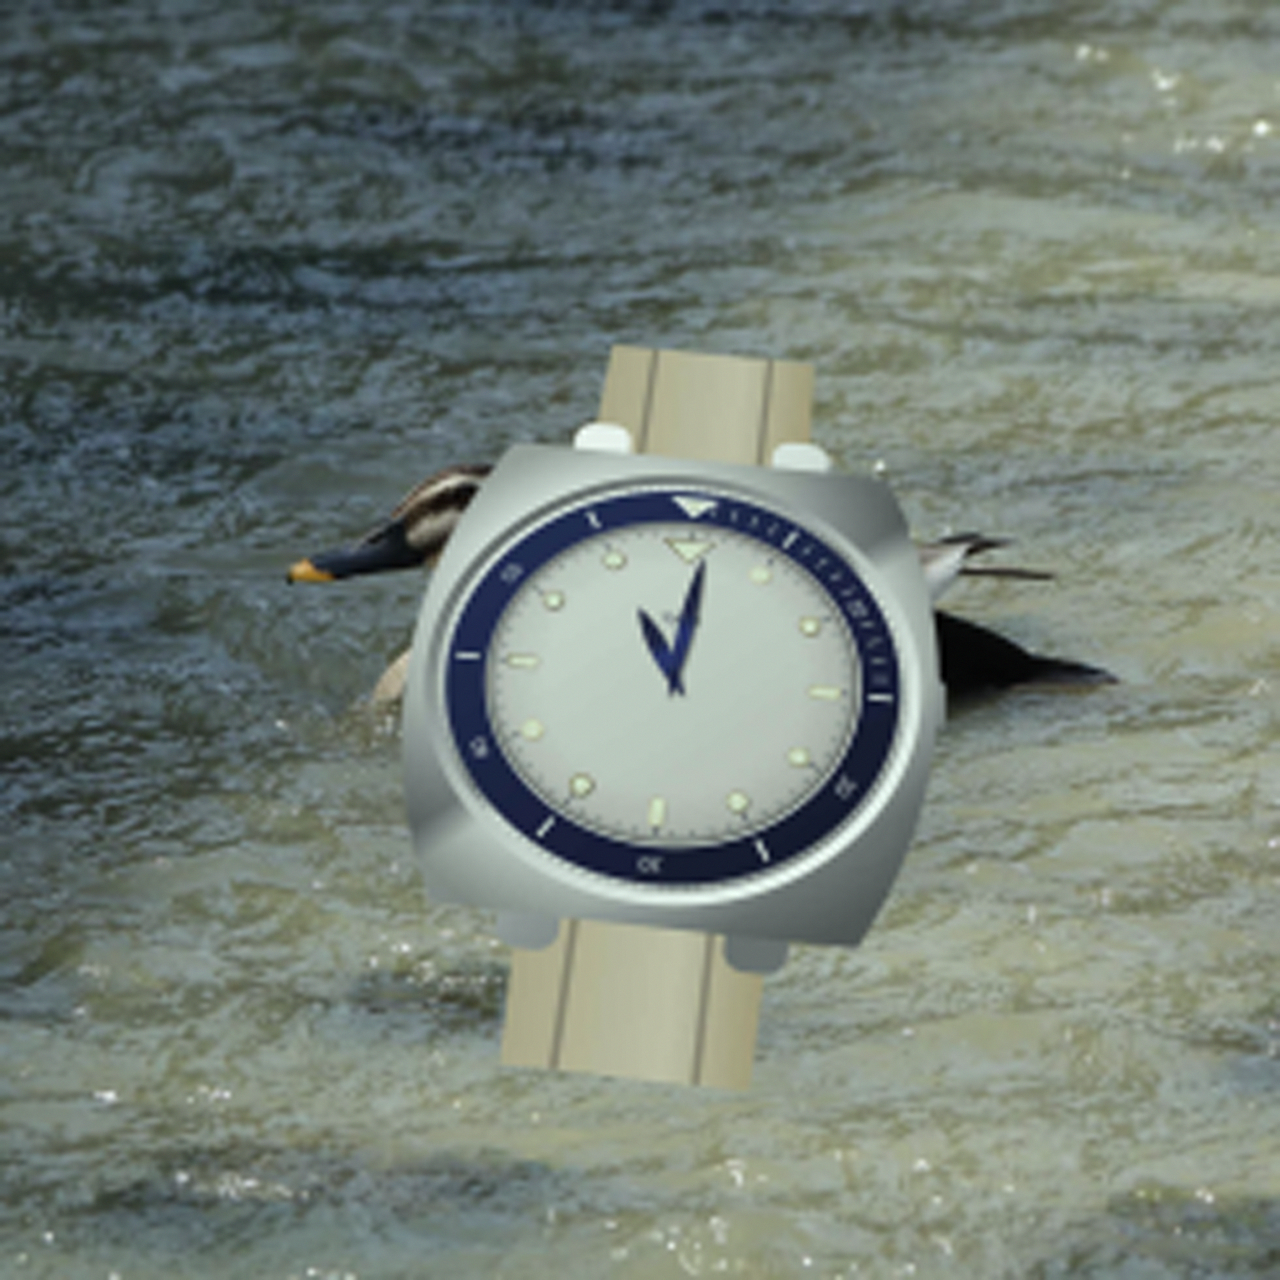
11:01
